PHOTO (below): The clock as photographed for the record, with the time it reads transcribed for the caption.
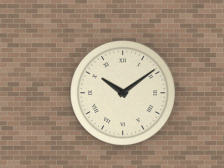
10:09
